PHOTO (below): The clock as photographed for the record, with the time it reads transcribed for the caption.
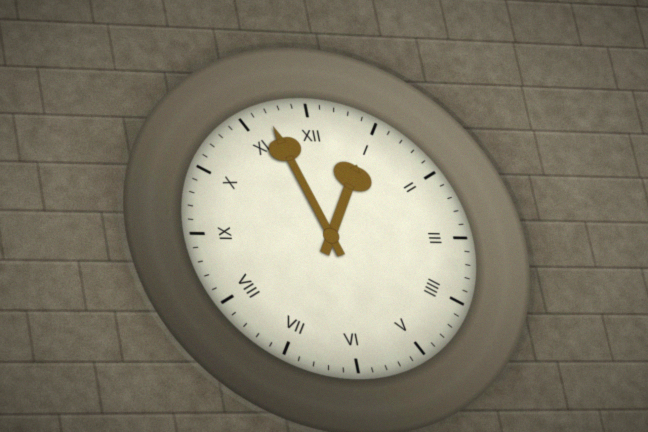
12:57
